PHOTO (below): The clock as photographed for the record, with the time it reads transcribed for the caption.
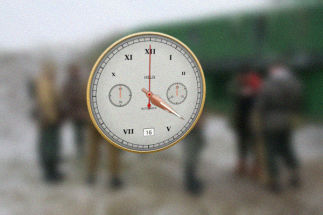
4:21
